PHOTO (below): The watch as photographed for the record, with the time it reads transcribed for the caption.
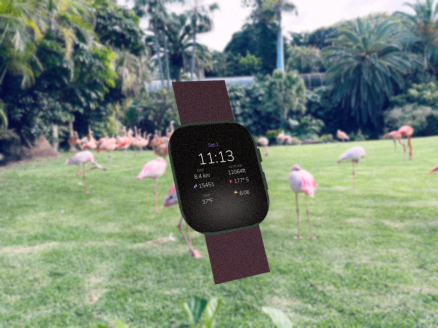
11:13
